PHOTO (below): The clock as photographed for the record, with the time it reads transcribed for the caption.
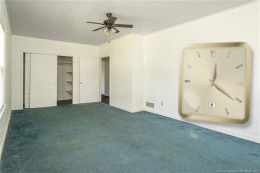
12:21
